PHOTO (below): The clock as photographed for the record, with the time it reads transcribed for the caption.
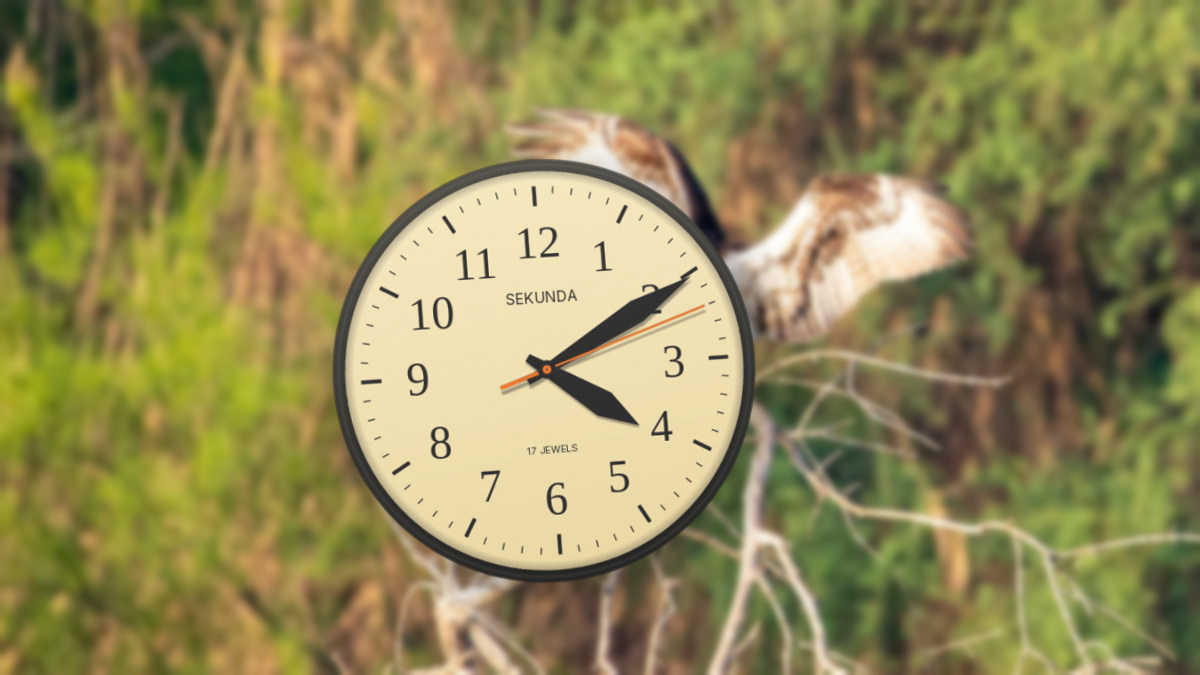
4:10:12
